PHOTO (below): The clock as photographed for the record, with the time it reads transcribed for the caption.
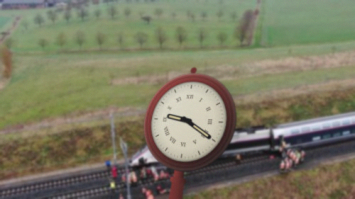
9:20
